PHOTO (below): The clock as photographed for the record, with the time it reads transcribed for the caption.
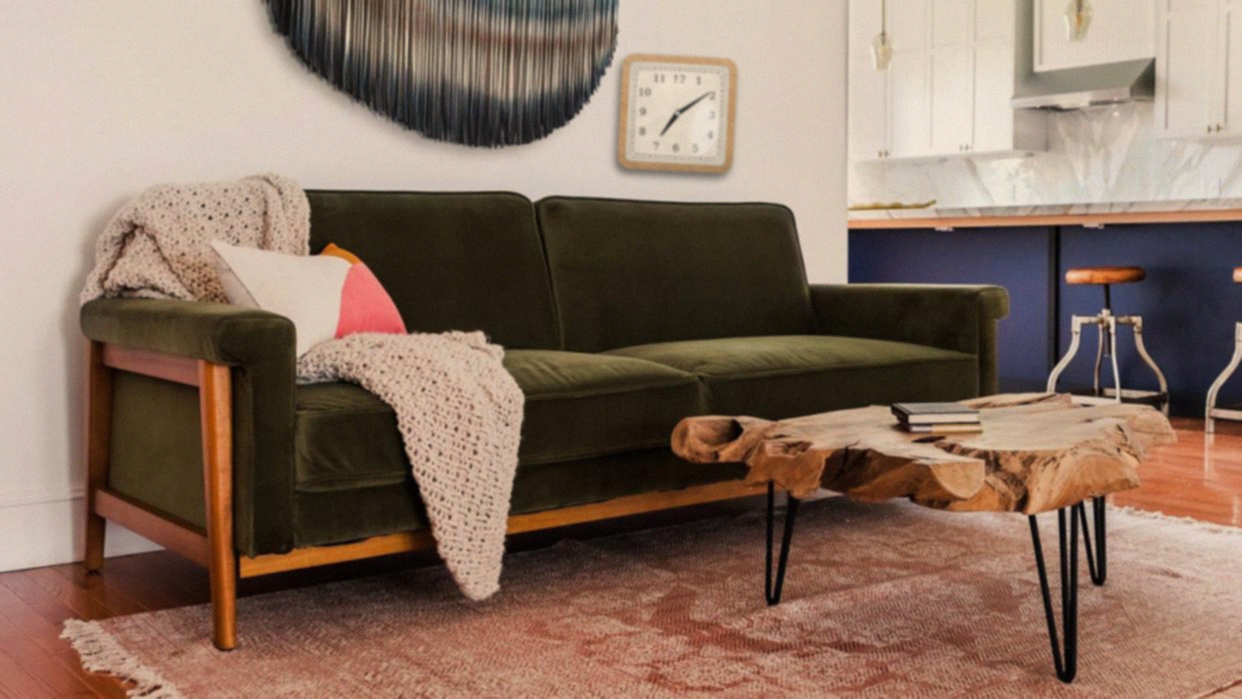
7:09
